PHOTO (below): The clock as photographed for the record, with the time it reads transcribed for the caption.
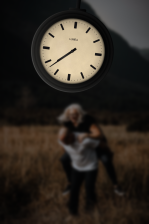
7:38
